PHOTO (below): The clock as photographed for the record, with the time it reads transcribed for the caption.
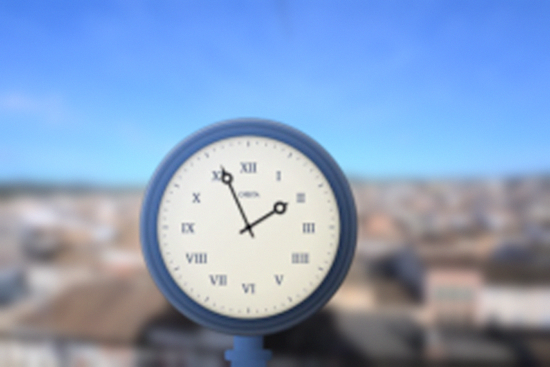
1:56
